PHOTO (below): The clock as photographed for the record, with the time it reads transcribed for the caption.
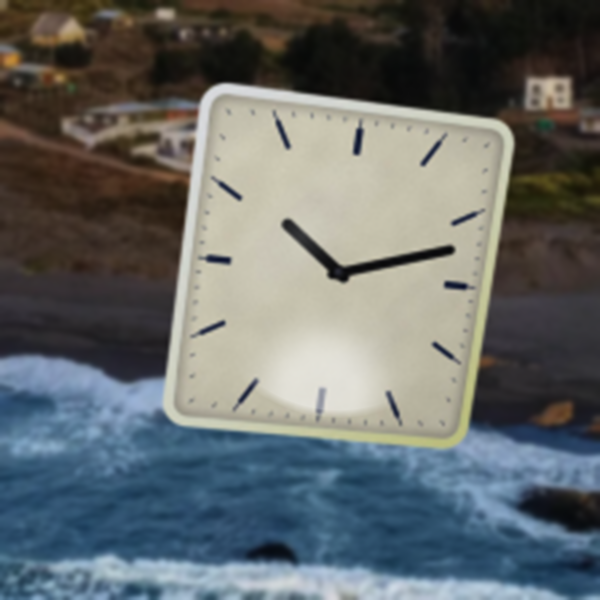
10:12
